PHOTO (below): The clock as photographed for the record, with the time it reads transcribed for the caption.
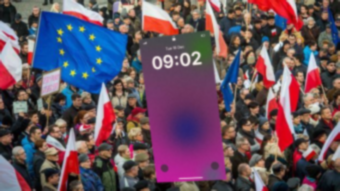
9:02
